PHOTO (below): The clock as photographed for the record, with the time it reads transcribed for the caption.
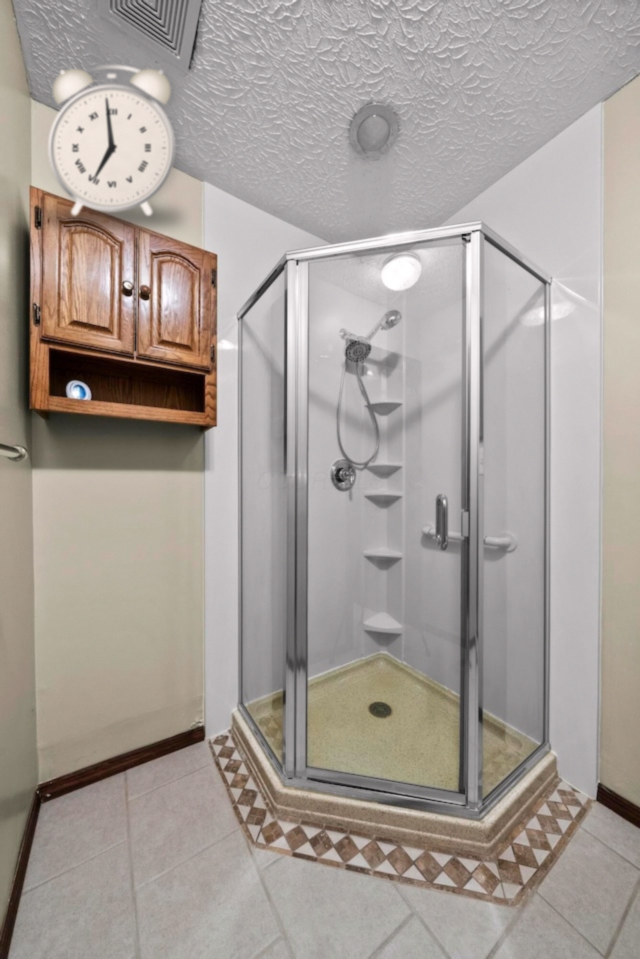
6:59
